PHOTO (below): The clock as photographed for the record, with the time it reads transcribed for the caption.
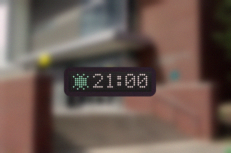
21:00
